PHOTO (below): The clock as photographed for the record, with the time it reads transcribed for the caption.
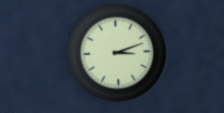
3:12
